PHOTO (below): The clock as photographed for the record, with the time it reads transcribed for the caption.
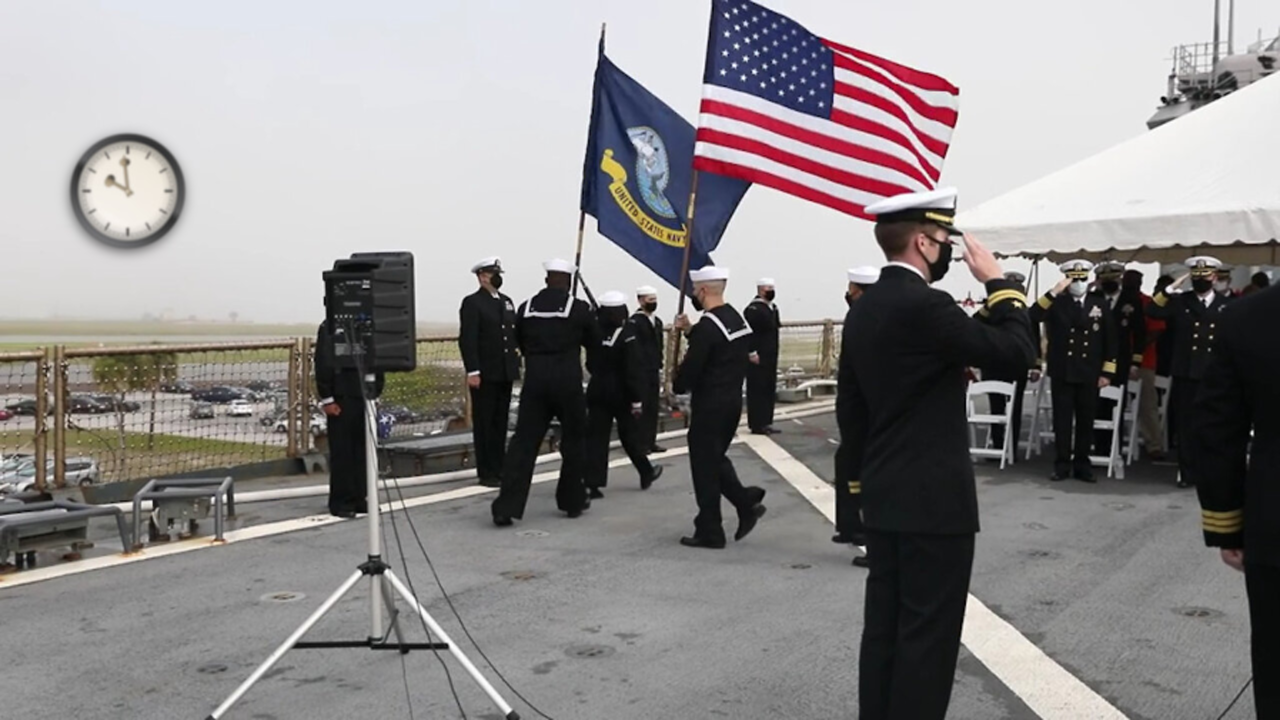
9:59
